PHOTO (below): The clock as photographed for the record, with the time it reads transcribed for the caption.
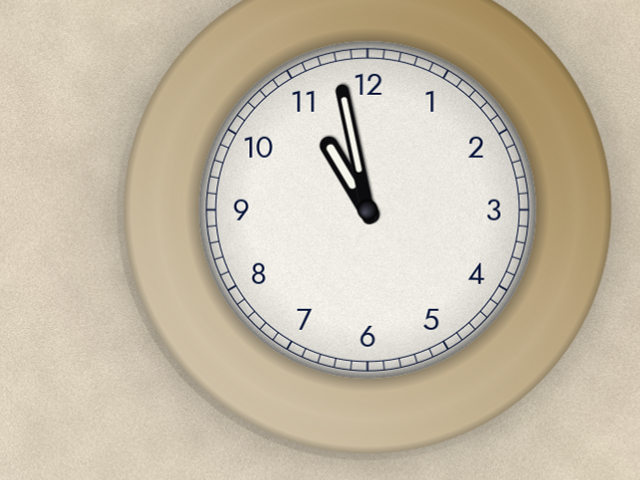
10:58
